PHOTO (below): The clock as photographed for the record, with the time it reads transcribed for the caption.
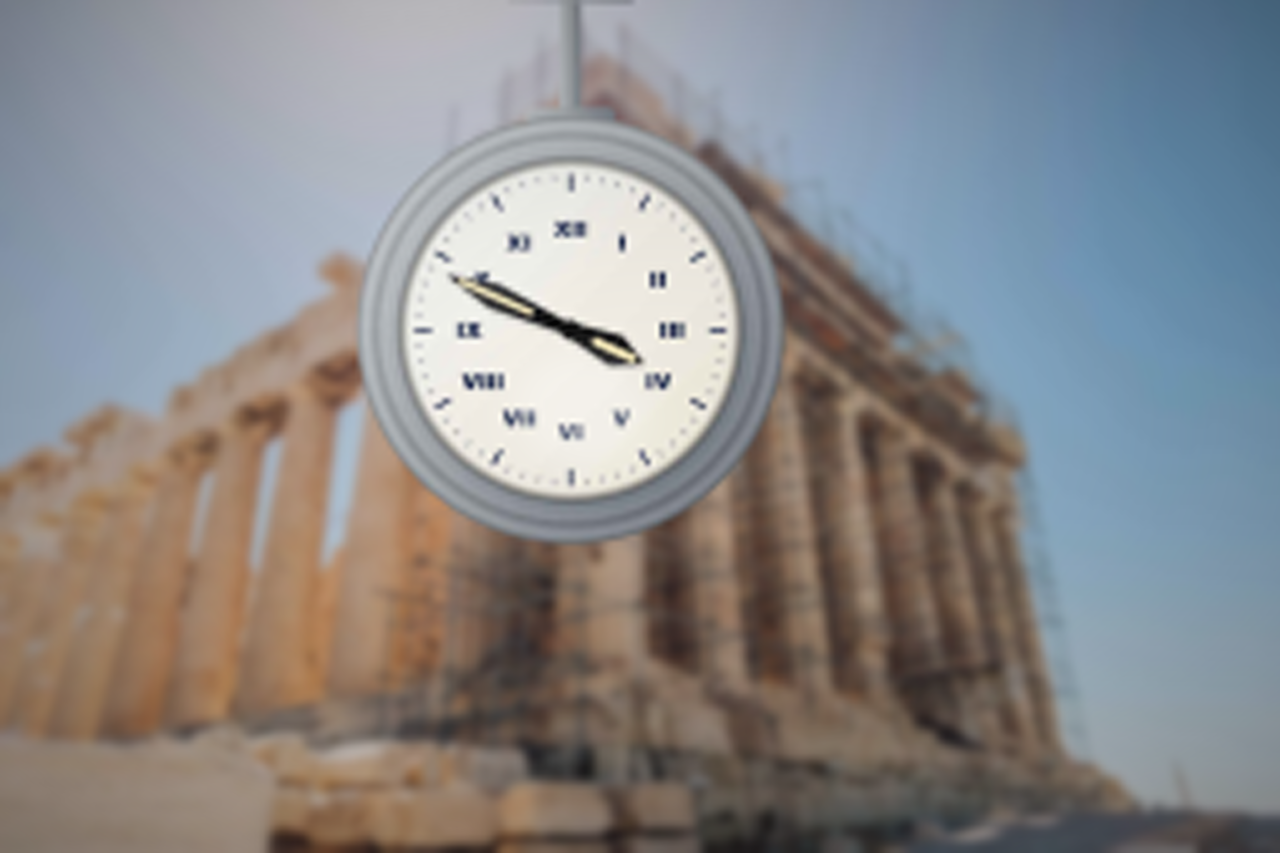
3:49
